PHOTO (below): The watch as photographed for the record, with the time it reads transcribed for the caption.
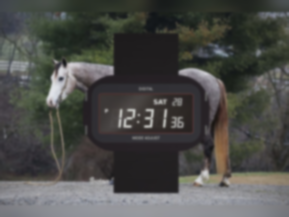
12:31
